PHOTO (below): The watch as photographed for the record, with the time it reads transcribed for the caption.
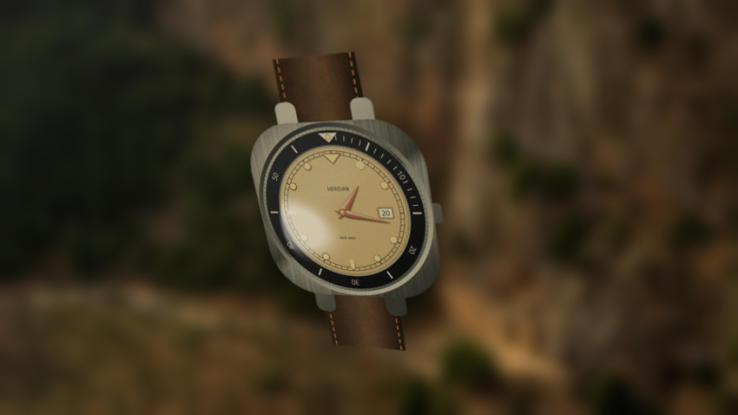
1:17
